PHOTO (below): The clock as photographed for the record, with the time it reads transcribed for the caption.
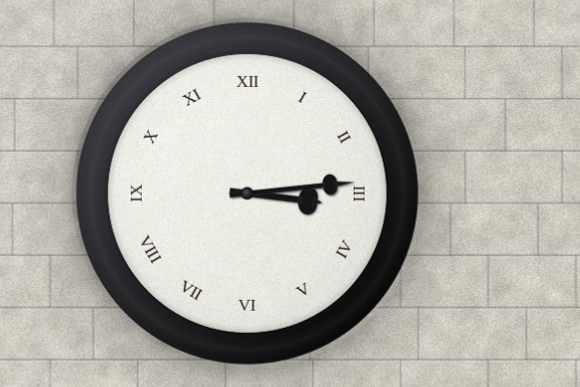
3:14
